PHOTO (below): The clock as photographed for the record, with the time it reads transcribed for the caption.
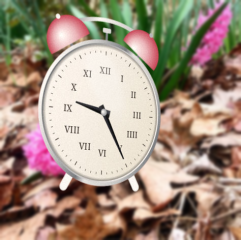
9:25
